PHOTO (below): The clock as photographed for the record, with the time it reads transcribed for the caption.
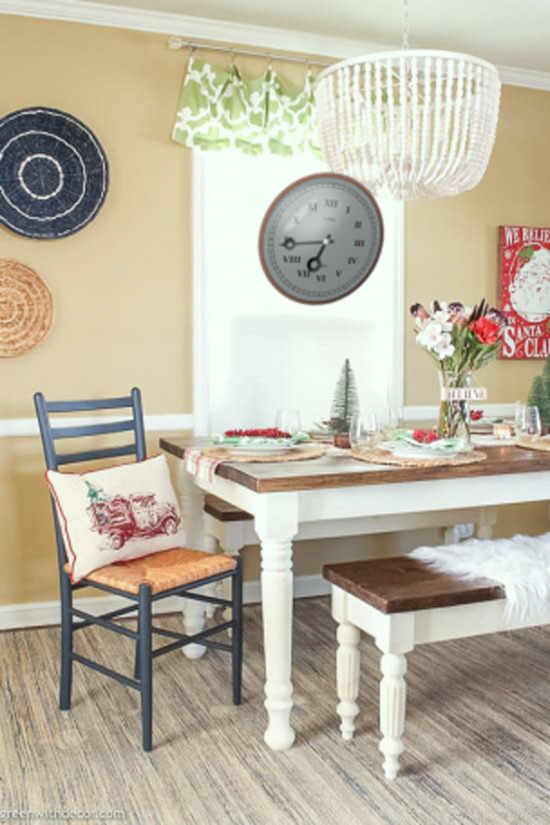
6:44
